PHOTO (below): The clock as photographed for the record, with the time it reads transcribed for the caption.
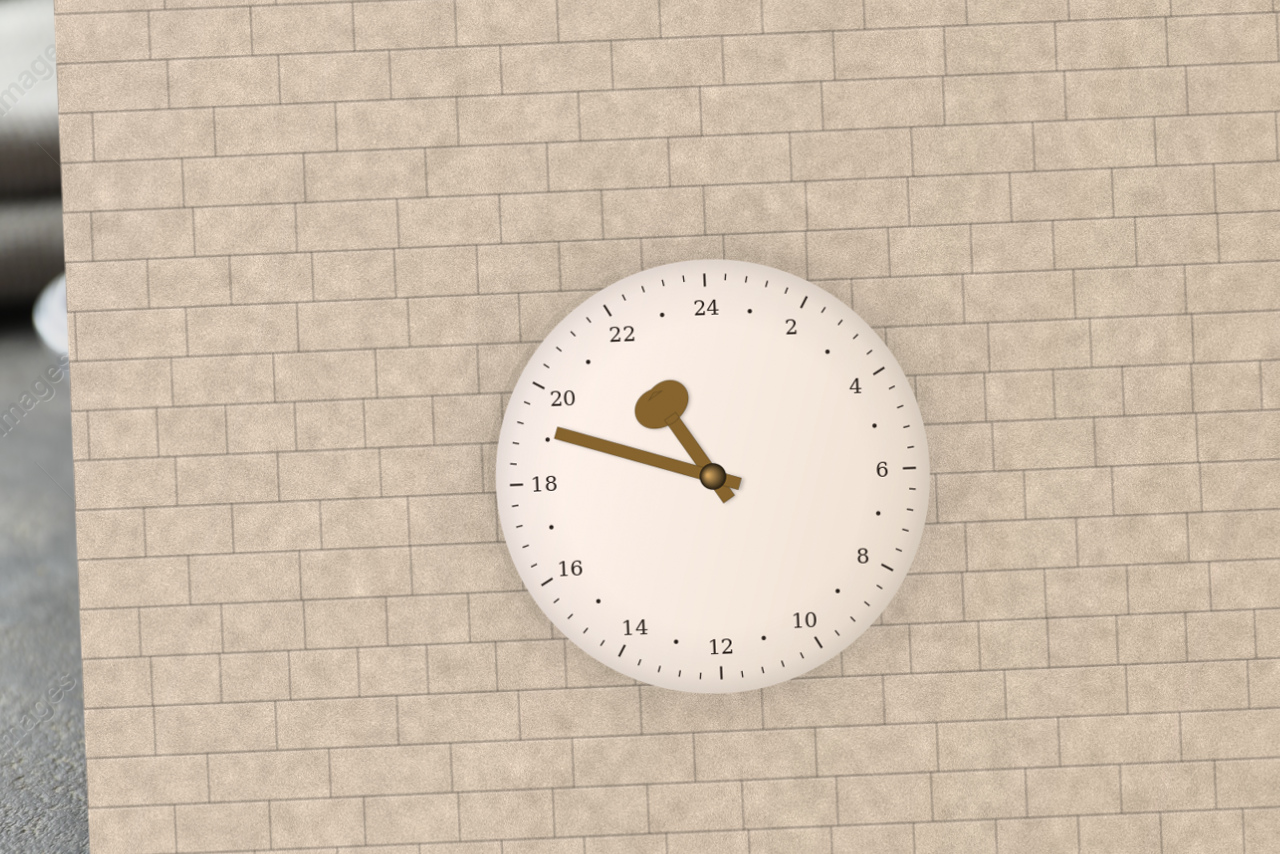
21:48
